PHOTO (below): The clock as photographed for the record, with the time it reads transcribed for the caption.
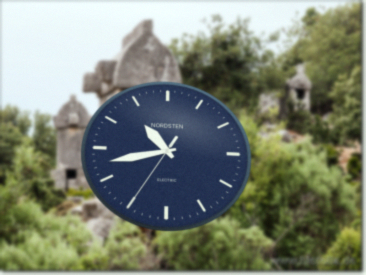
10:42:35
